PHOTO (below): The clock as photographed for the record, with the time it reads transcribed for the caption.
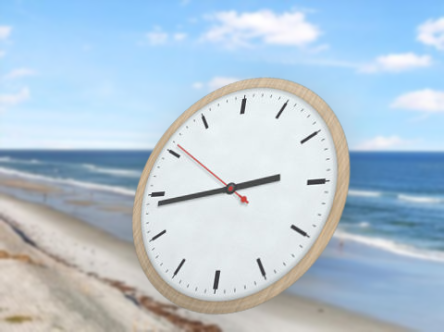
2:43:51
